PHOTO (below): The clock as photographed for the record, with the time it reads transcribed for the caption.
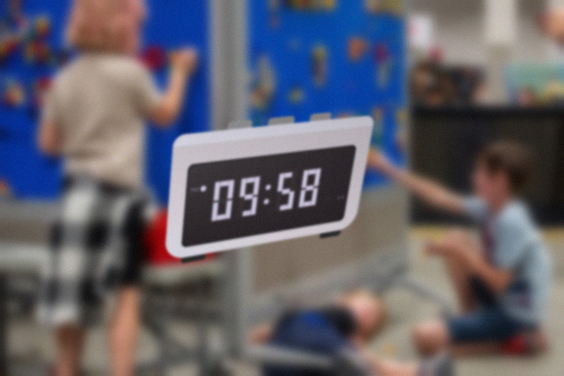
9:58
